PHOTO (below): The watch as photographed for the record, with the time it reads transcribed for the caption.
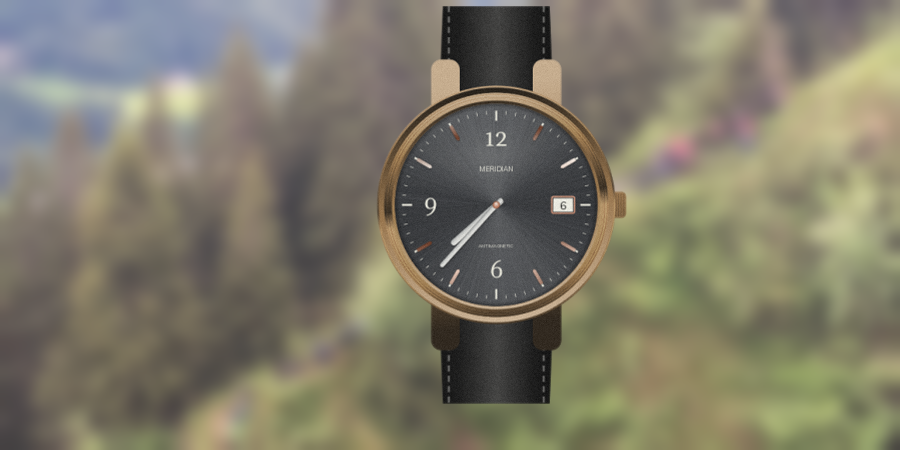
7:37
